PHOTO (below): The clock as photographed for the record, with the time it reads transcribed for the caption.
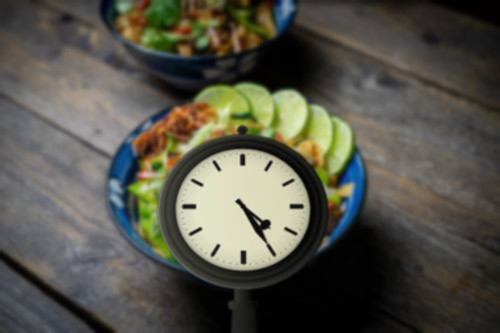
4:25
